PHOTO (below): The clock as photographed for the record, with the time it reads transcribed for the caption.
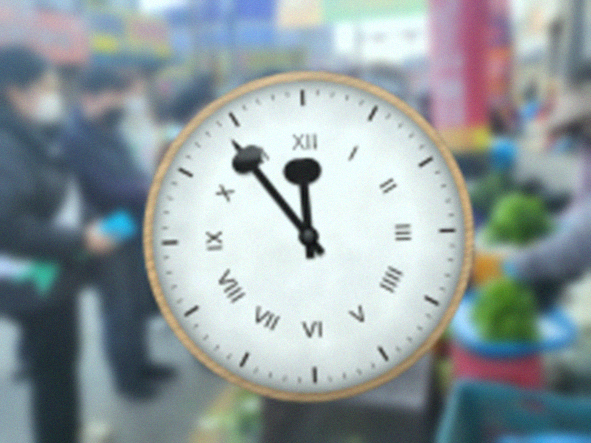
11:54
